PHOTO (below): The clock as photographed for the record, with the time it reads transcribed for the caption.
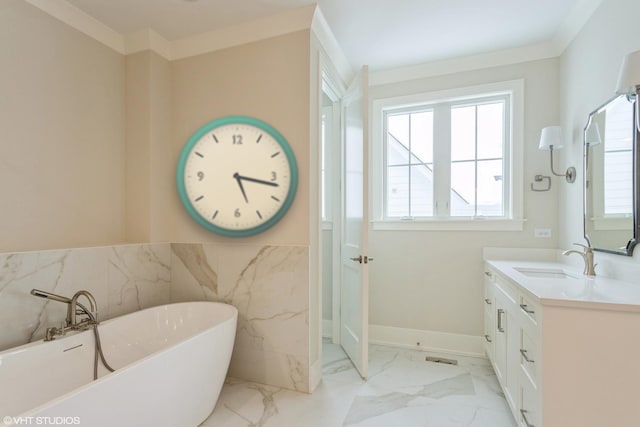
5:17
